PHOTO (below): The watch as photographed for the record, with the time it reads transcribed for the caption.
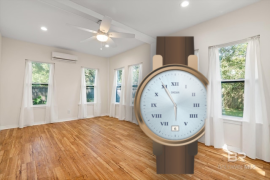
5:55
